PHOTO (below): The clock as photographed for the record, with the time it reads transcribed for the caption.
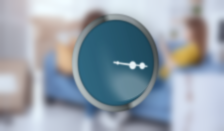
3:16
